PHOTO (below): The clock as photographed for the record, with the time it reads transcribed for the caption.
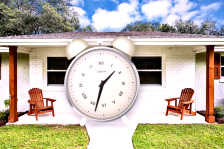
1:33
